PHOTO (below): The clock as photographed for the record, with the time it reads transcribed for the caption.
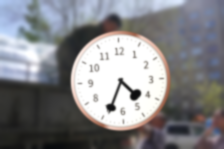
4:34
